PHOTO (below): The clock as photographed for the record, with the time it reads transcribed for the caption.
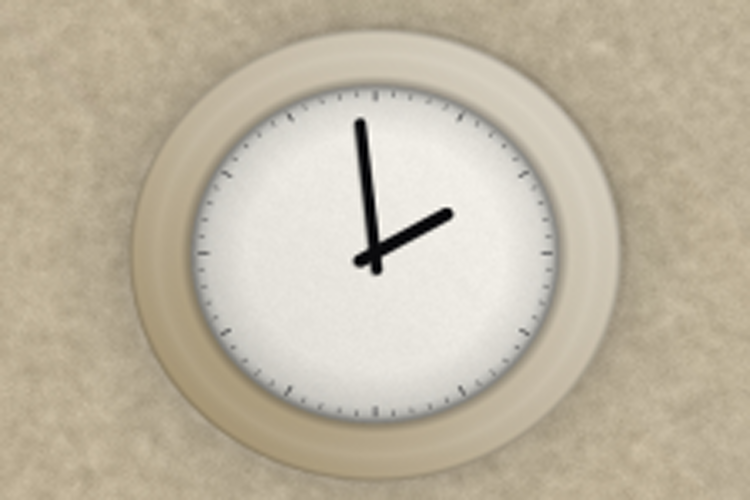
1:59
